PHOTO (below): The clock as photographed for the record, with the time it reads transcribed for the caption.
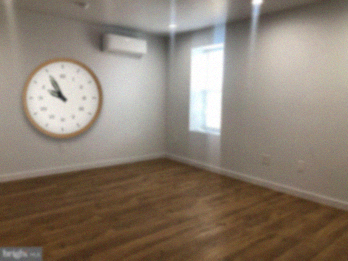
9:55
